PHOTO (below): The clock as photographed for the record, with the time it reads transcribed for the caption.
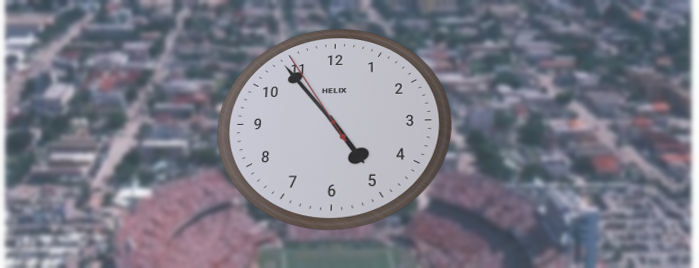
4:53:55
